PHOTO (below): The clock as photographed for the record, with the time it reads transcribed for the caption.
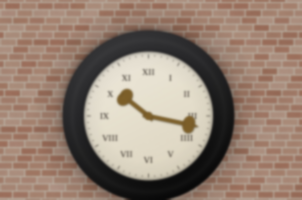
10:17
